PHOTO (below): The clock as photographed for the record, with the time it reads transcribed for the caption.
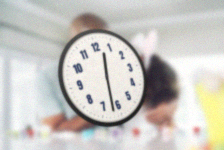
12:32
